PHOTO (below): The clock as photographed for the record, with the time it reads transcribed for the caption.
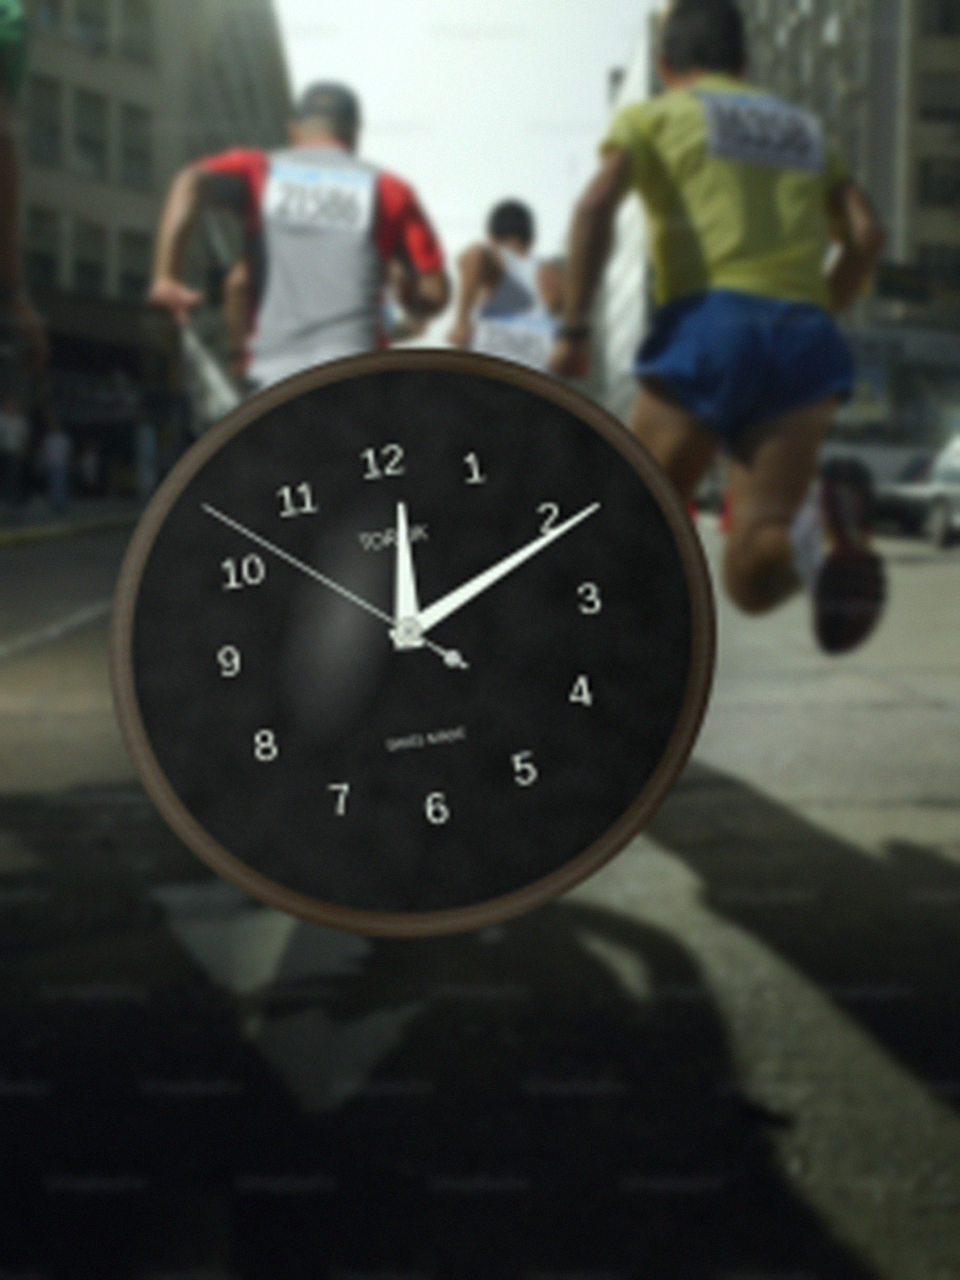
12:10:52
